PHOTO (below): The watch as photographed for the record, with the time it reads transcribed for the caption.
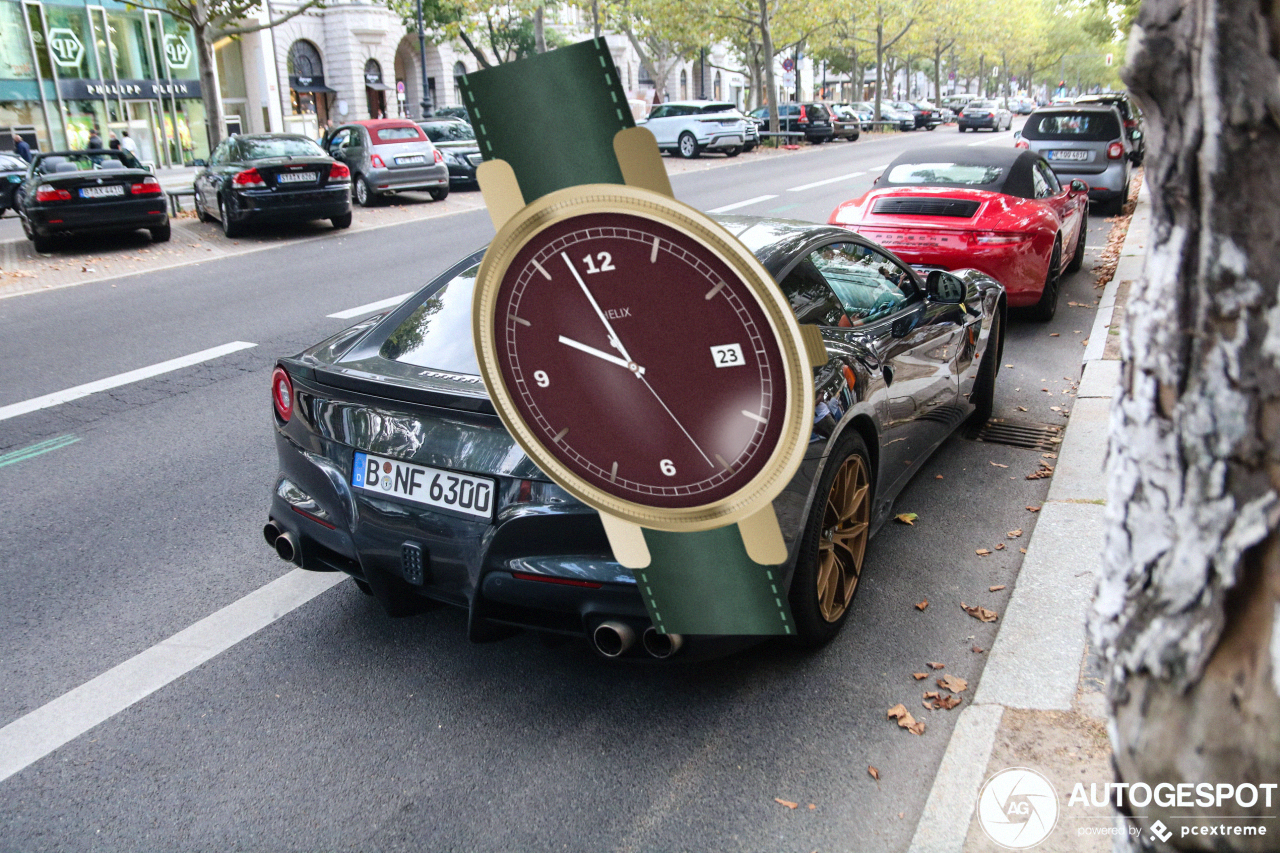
9:57:26
